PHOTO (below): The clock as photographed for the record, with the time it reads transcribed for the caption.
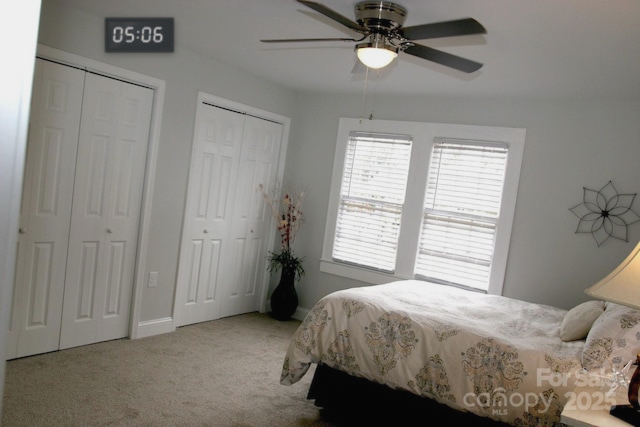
5:06
